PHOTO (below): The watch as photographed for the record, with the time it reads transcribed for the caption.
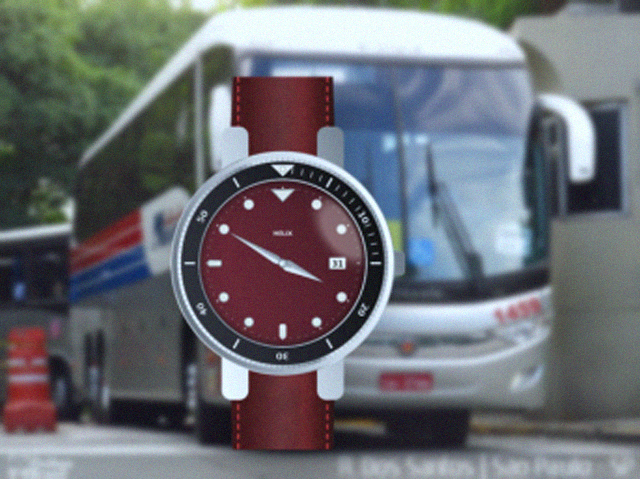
3:50
